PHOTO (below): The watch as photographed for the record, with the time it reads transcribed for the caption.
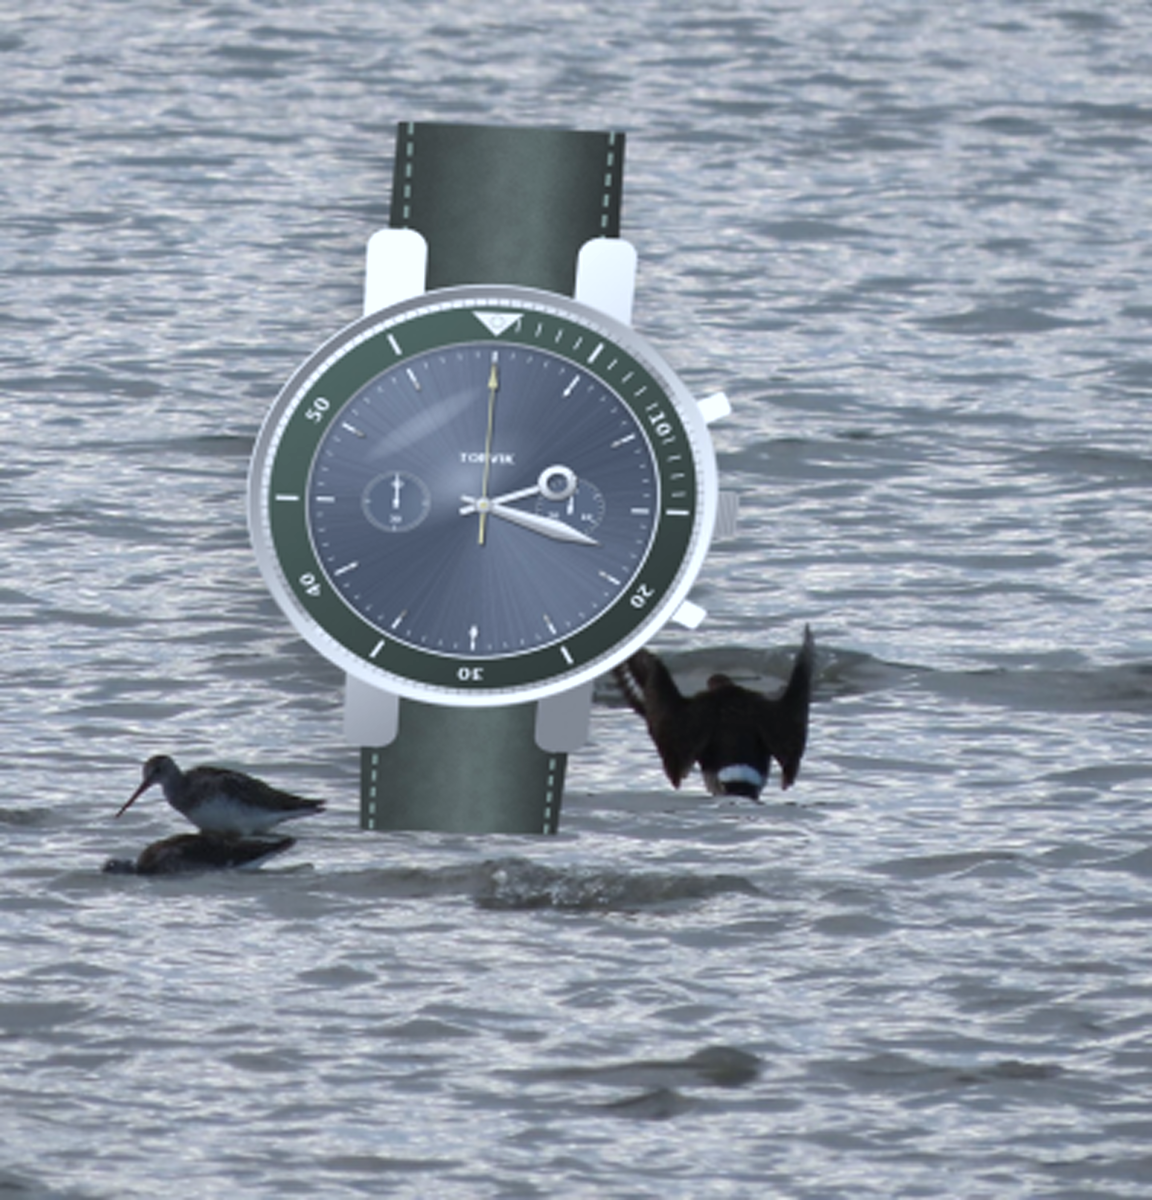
2:18
